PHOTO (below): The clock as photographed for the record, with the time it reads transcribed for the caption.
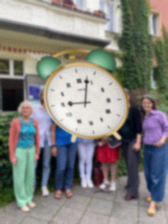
9:03
